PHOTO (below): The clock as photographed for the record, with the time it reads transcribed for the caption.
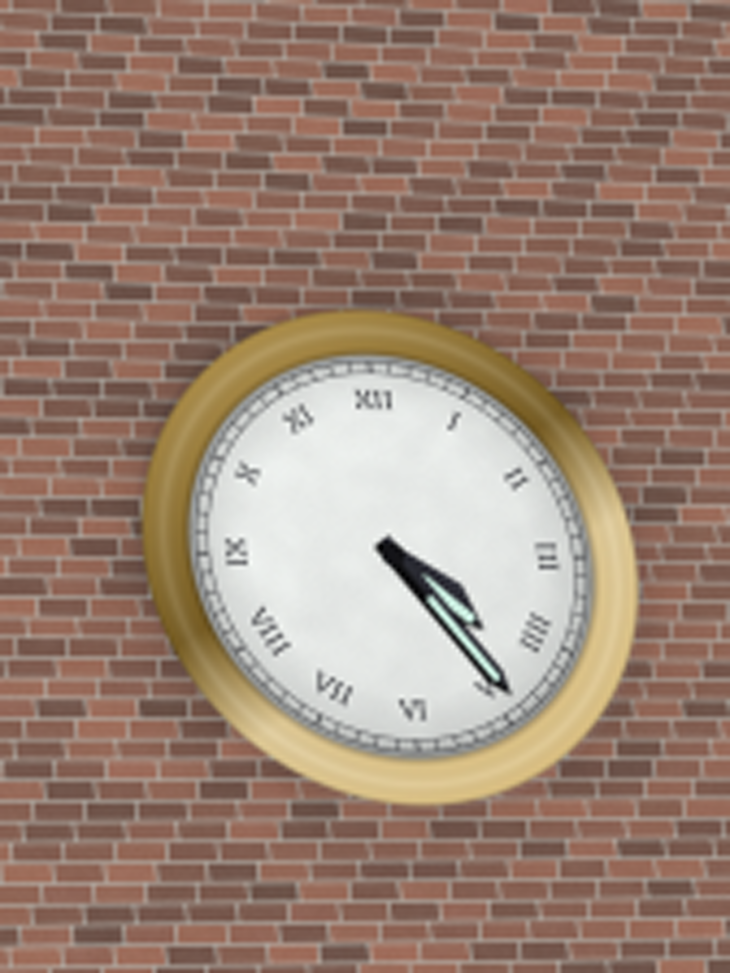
4:24
